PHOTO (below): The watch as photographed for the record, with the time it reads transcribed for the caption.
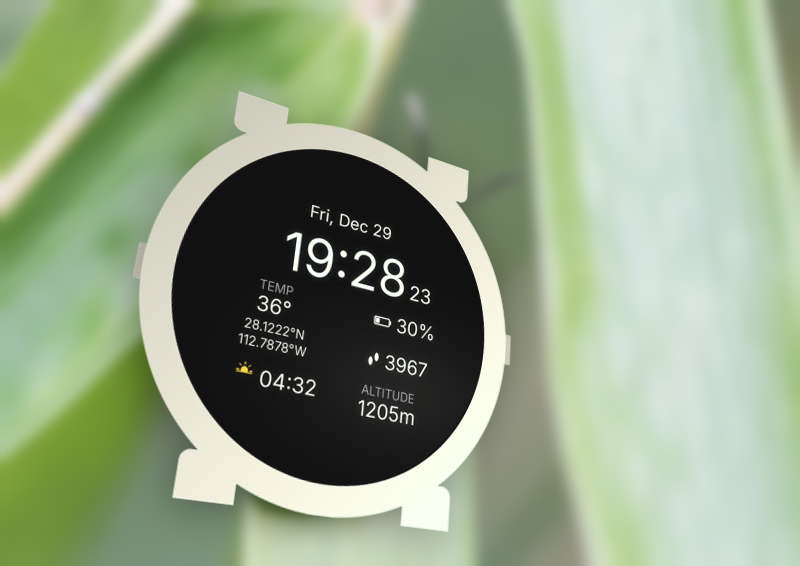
19:28:23
